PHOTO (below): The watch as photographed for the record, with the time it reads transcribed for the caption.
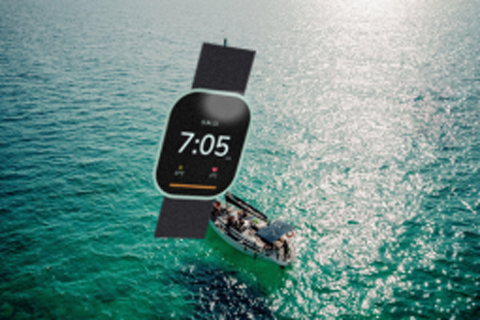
7:05
